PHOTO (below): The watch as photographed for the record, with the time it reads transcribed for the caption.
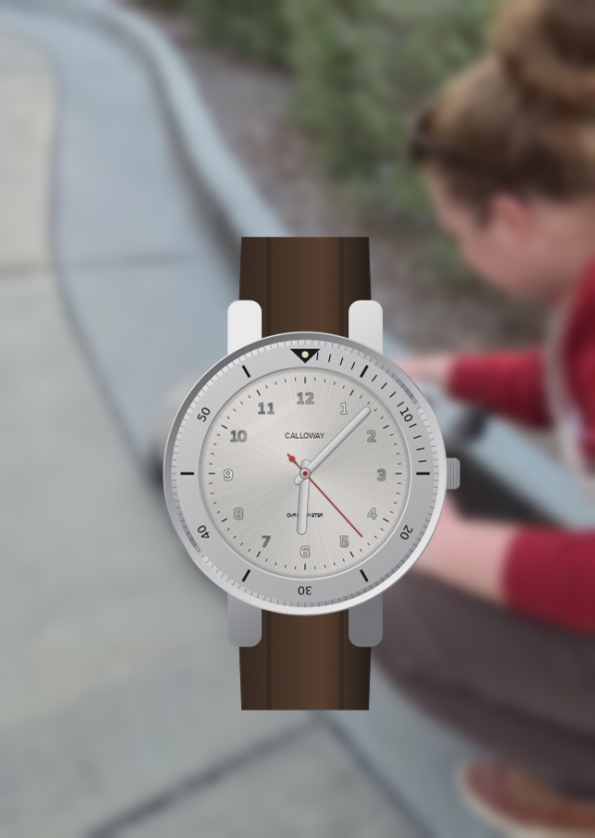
6:07:23
